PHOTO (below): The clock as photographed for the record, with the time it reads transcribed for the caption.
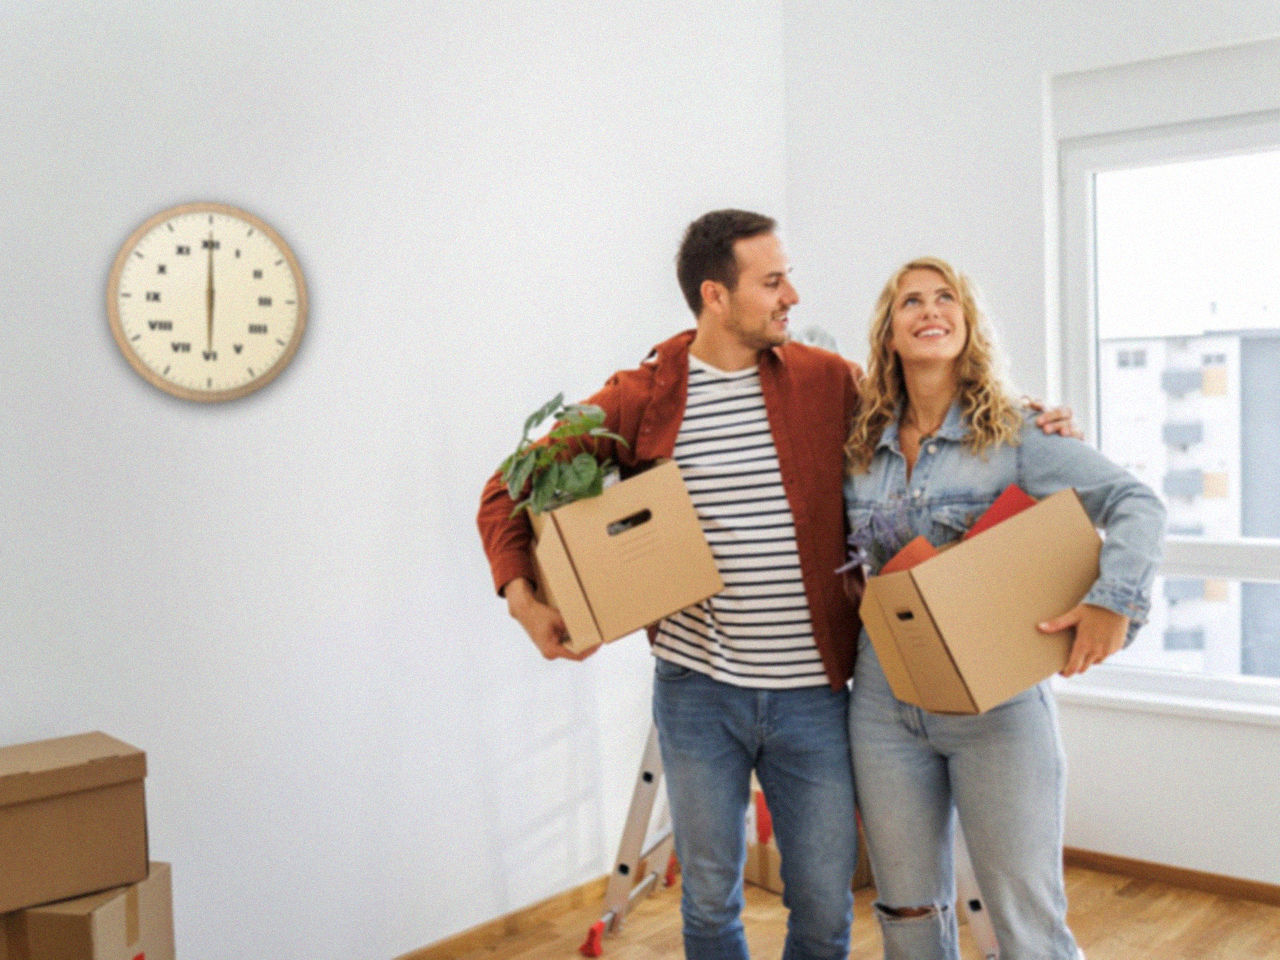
6:00
